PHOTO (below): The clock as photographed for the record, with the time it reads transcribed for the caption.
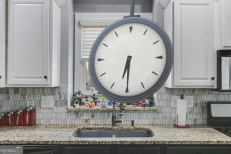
6:30
